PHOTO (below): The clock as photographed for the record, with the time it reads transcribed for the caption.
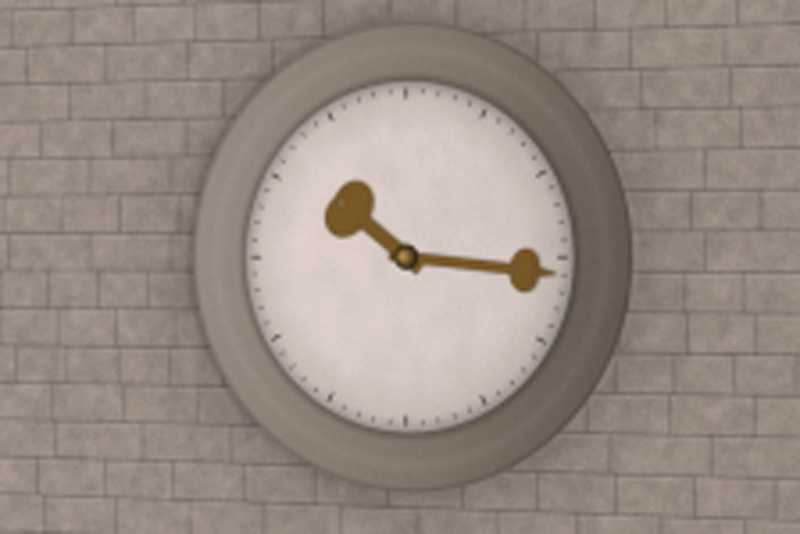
10:16
